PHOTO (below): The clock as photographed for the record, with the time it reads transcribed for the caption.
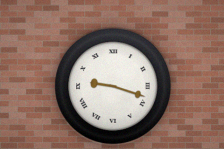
9:18
